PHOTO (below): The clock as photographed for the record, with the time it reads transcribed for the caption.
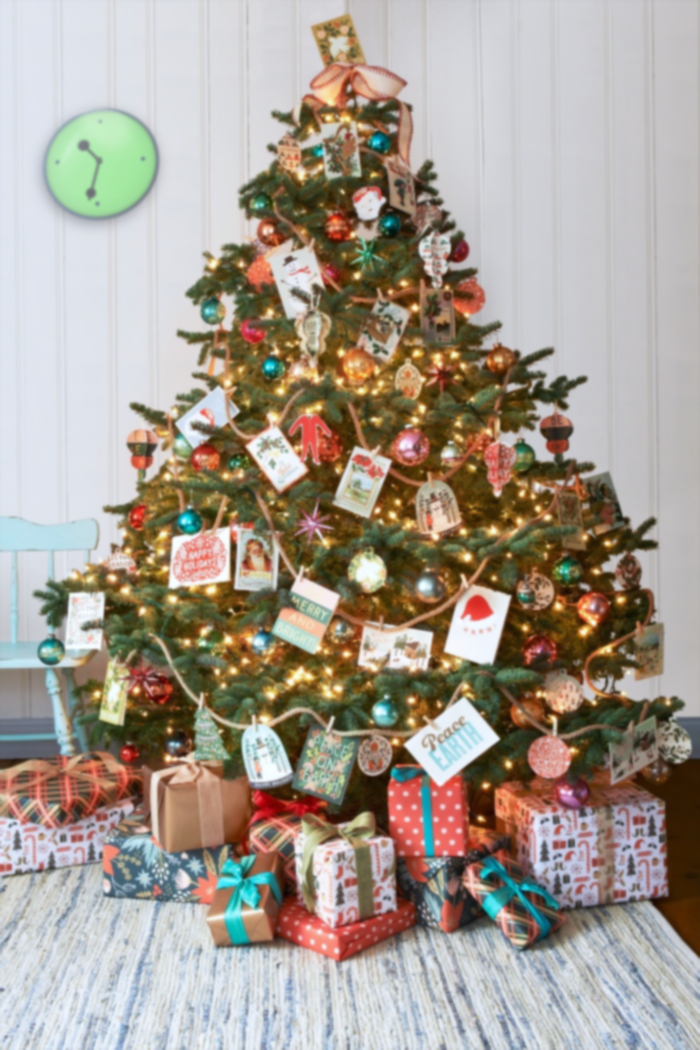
10:32
